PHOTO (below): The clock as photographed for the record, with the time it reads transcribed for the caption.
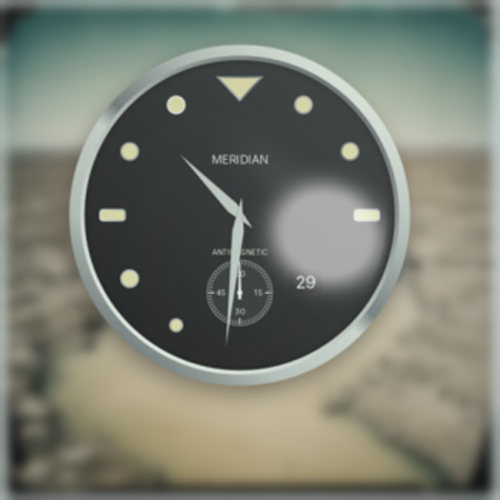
10:31
